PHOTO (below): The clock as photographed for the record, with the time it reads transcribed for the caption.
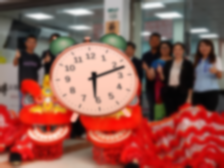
6:12
